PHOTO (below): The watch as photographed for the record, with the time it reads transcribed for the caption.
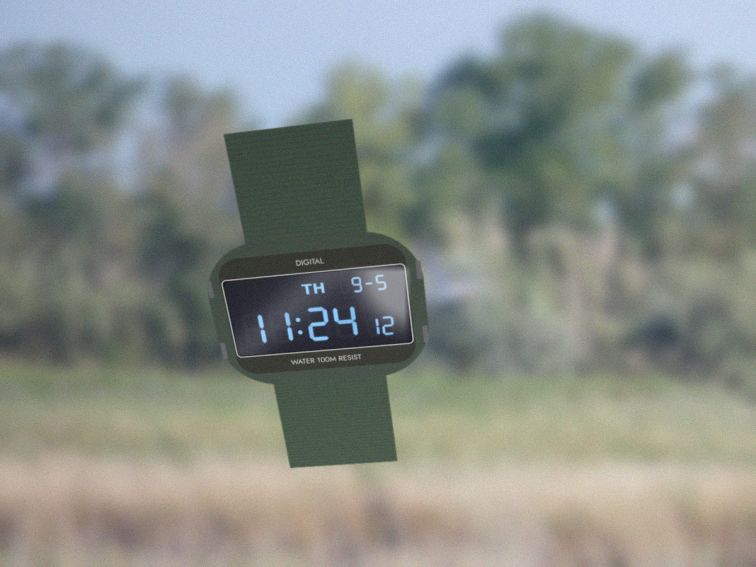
11:24:12
